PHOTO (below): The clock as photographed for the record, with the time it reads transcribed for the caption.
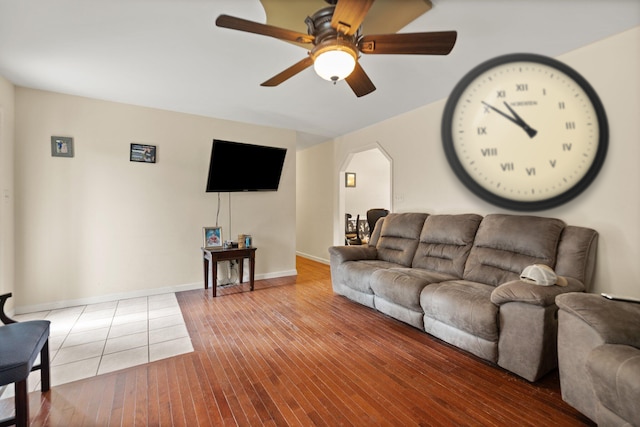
10:51
